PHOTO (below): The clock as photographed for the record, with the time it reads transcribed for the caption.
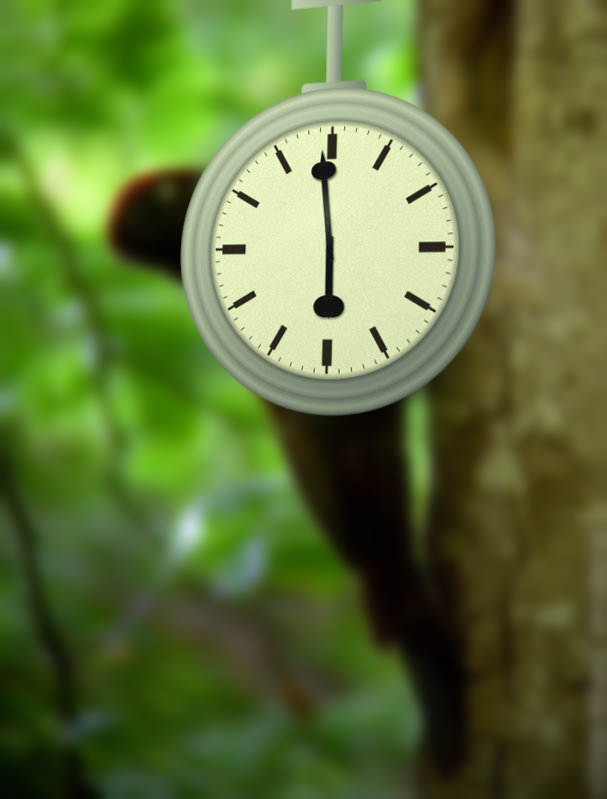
5:59
